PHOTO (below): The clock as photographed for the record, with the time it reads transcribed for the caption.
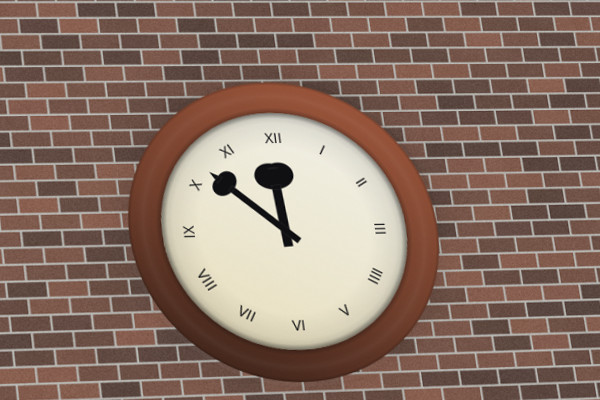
11:52
